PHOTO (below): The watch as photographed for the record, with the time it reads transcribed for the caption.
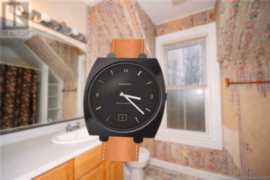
3:22
